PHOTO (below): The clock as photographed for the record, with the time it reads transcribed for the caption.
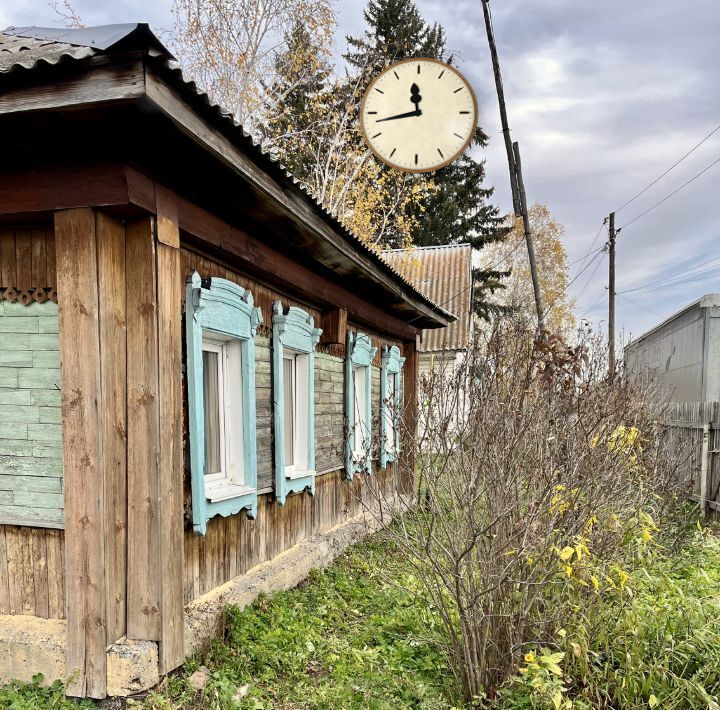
11:43
